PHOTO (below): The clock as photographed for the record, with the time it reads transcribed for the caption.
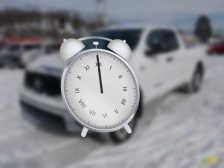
12:00
